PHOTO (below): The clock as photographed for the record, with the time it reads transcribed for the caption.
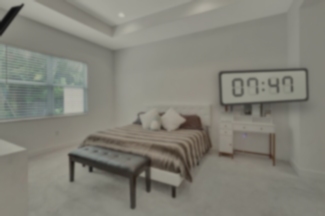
7:47
